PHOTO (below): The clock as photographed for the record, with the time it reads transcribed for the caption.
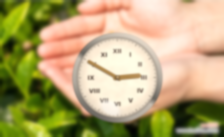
2:50
